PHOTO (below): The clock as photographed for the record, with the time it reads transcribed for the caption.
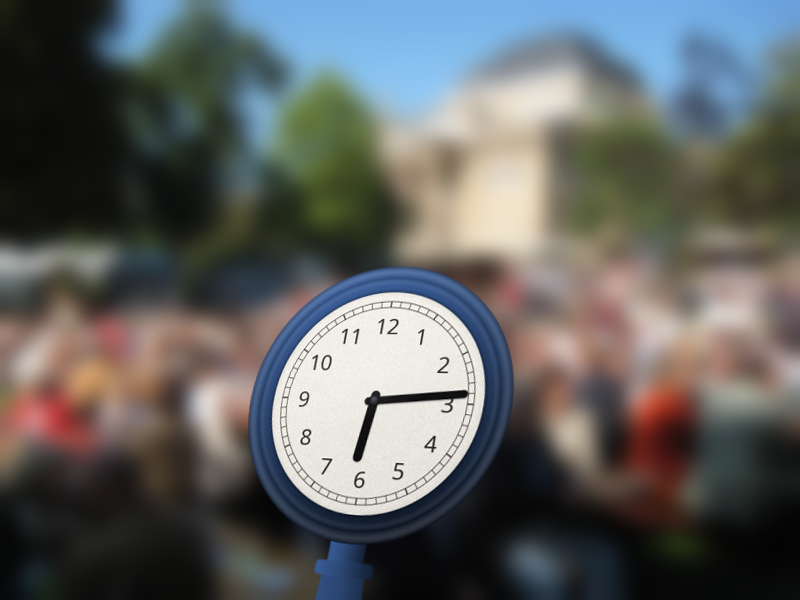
6:14
